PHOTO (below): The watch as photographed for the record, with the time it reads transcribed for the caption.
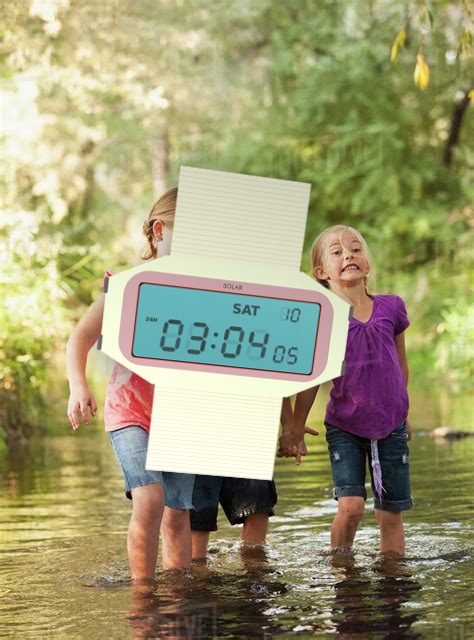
3:04:05
